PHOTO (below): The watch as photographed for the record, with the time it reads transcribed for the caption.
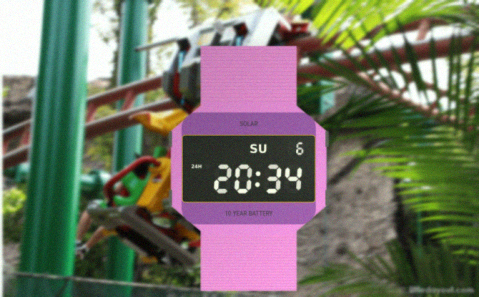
20:34
